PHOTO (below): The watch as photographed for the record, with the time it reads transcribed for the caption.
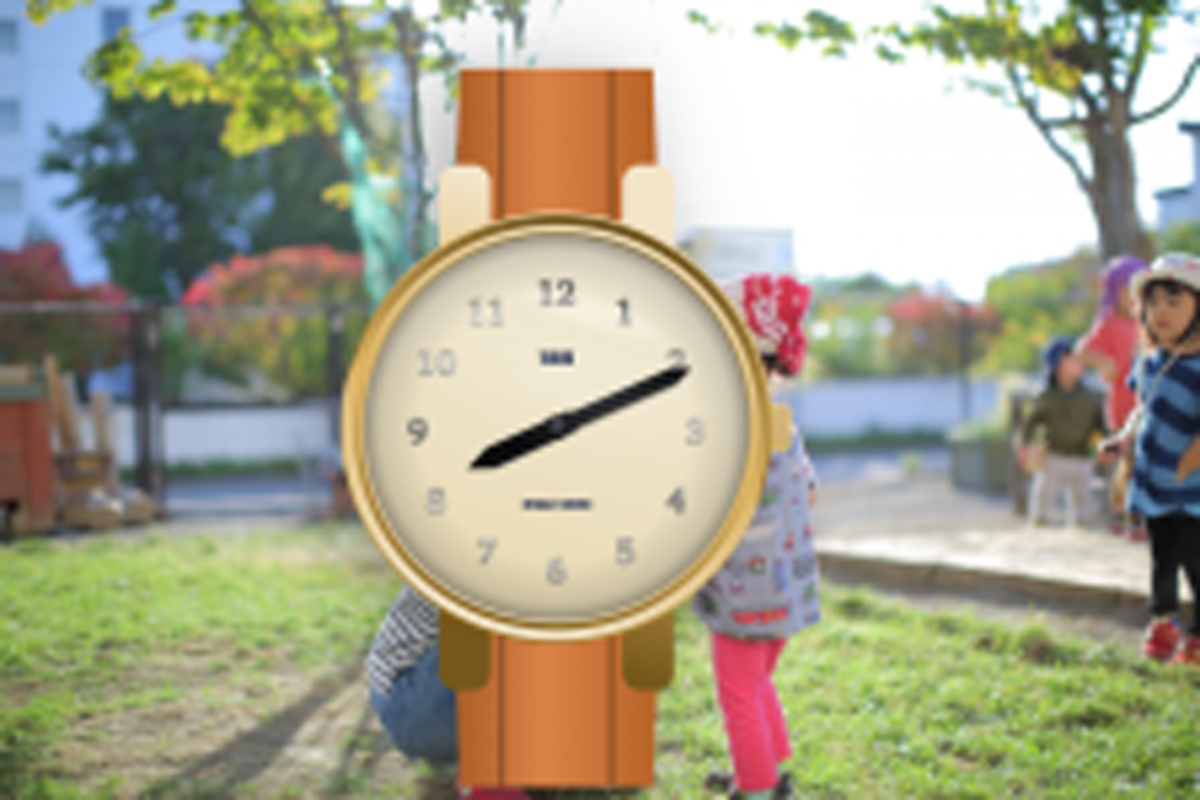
8:11
